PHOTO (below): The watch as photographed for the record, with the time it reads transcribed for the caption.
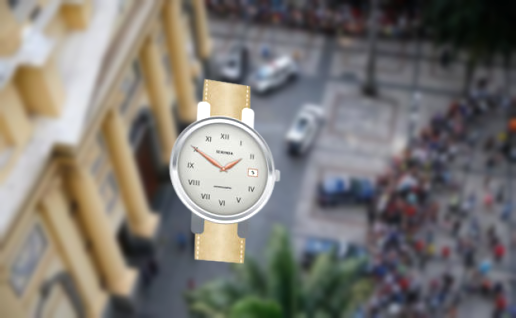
1:50
